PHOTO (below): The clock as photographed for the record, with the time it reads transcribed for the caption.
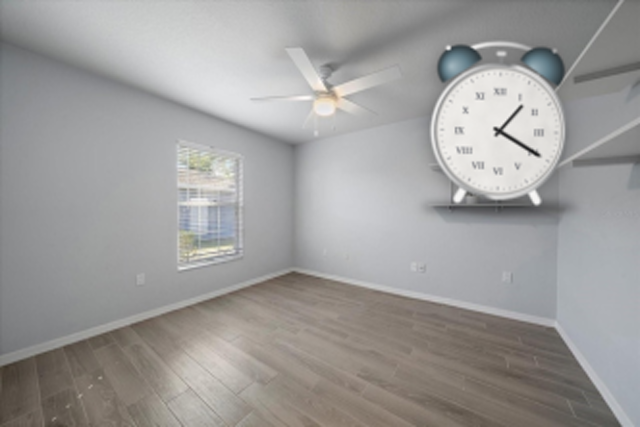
1:20
